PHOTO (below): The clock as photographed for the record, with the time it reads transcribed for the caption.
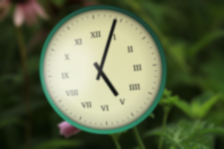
5:04
